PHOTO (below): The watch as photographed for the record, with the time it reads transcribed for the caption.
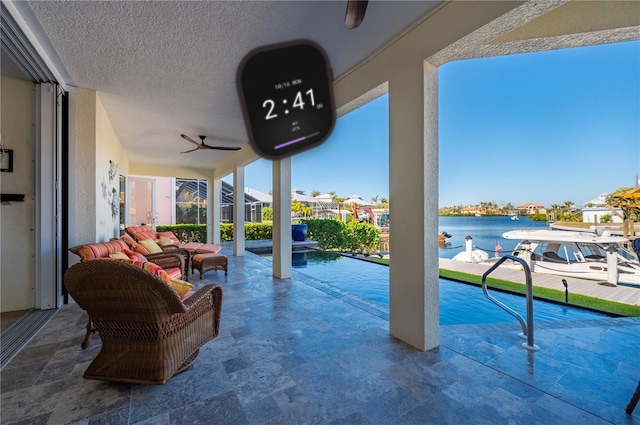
2:41
